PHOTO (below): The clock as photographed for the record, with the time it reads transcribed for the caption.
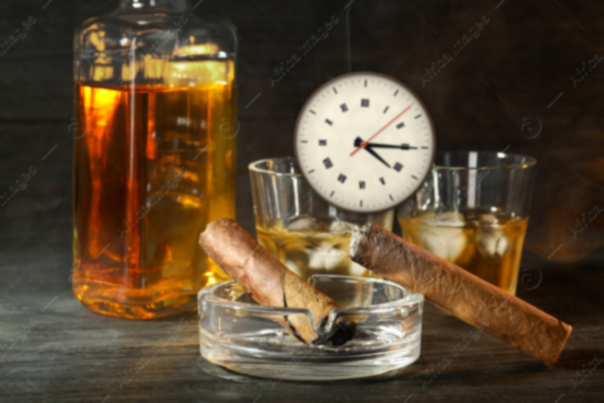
4:15:08
